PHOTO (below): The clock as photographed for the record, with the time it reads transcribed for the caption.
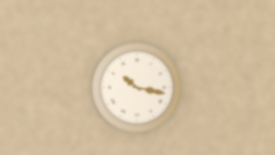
10:17
